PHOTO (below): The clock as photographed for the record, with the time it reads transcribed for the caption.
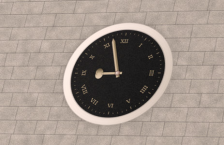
8:57
